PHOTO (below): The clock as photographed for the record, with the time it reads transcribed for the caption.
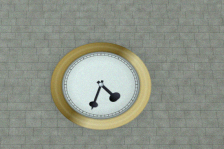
4:33
